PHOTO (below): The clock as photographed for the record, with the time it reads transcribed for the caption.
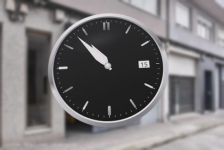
10:53
